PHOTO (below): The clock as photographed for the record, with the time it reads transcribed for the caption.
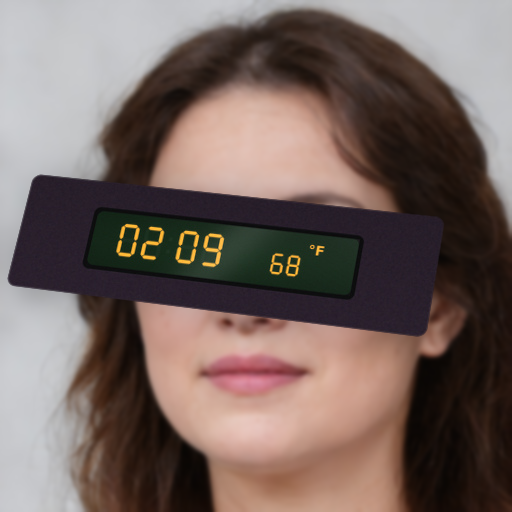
2:09
